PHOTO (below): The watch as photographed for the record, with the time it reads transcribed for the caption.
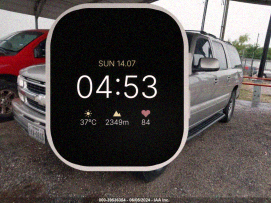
4:53
